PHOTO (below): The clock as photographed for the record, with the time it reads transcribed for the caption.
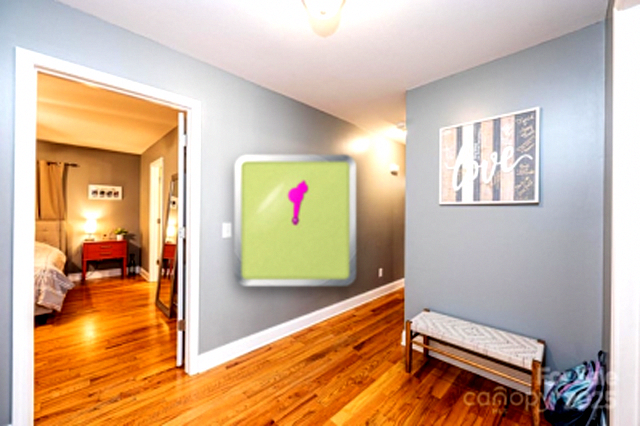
12:02
